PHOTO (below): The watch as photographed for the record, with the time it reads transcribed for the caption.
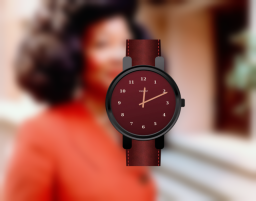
12:11
